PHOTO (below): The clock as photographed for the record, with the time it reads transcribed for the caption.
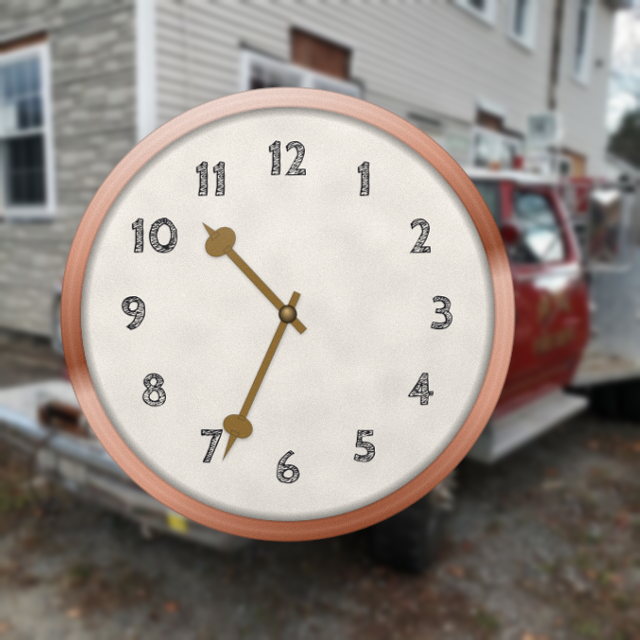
10:34
